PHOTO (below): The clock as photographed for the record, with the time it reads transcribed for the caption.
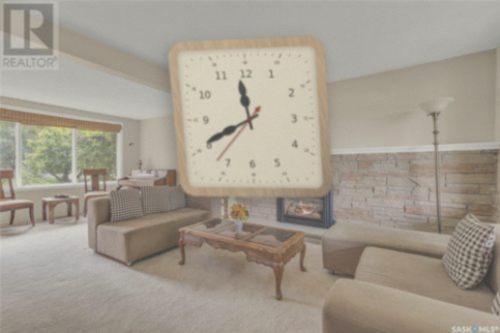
11:40:37
